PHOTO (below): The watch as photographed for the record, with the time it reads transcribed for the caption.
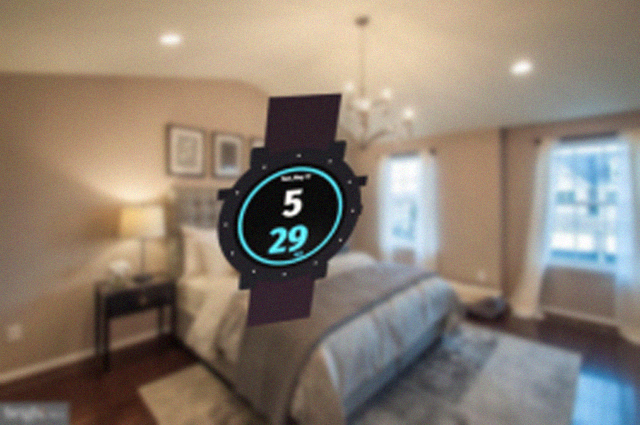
5:29
